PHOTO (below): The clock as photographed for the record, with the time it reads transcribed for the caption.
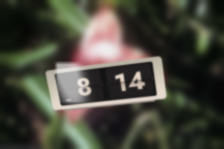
8:14
